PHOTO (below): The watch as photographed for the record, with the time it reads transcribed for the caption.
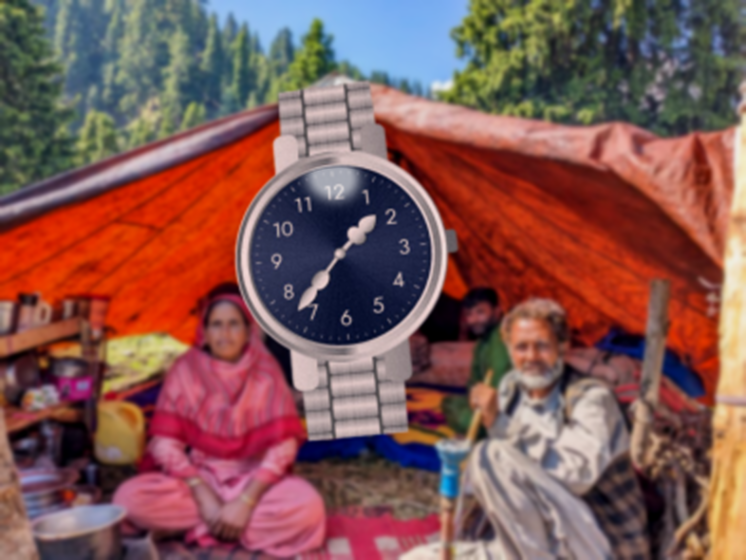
1:37
